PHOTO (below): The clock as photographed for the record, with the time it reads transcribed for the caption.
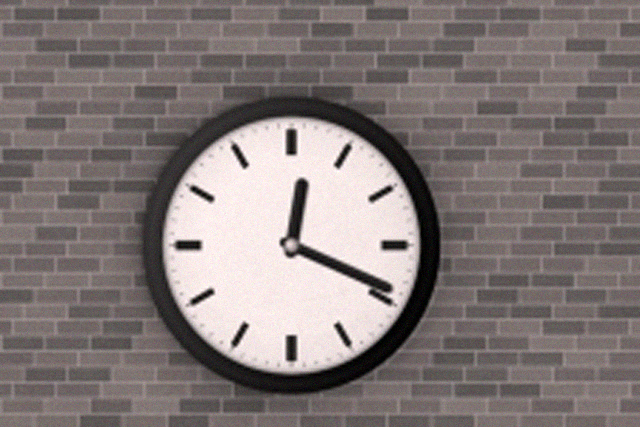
12:19
